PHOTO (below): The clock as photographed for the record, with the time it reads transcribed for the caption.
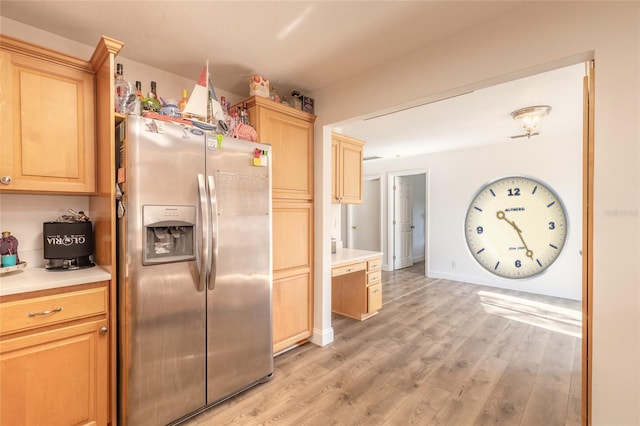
10:26
